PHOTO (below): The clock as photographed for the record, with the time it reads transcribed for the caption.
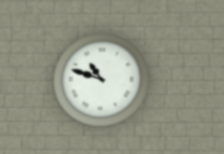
10:48
